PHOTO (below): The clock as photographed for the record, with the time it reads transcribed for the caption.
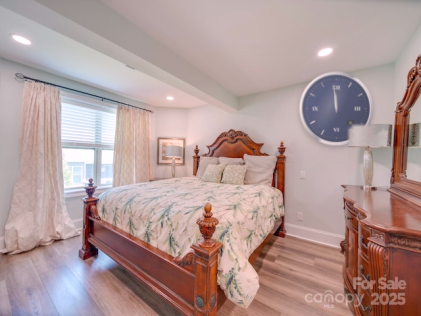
11:59
